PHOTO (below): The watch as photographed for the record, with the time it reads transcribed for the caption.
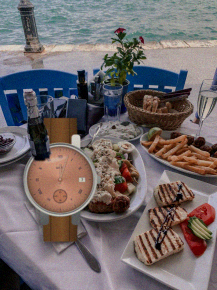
12:03
